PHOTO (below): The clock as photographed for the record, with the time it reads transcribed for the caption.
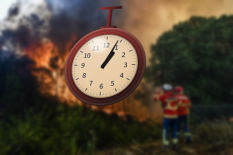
1:04
